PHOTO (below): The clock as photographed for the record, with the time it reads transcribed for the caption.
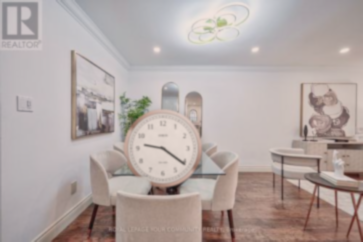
9:21
